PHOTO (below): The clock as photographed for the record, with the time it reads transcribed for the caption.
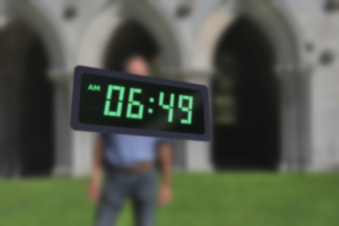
6:49
